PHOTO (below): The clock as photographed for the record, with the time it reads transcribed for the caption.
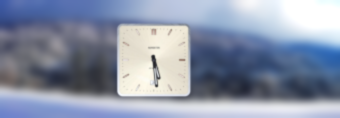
5:29
